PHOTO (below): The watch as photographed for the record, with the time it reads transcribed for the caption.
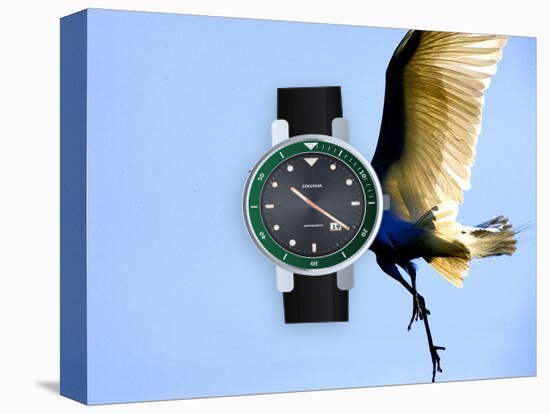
10:21
